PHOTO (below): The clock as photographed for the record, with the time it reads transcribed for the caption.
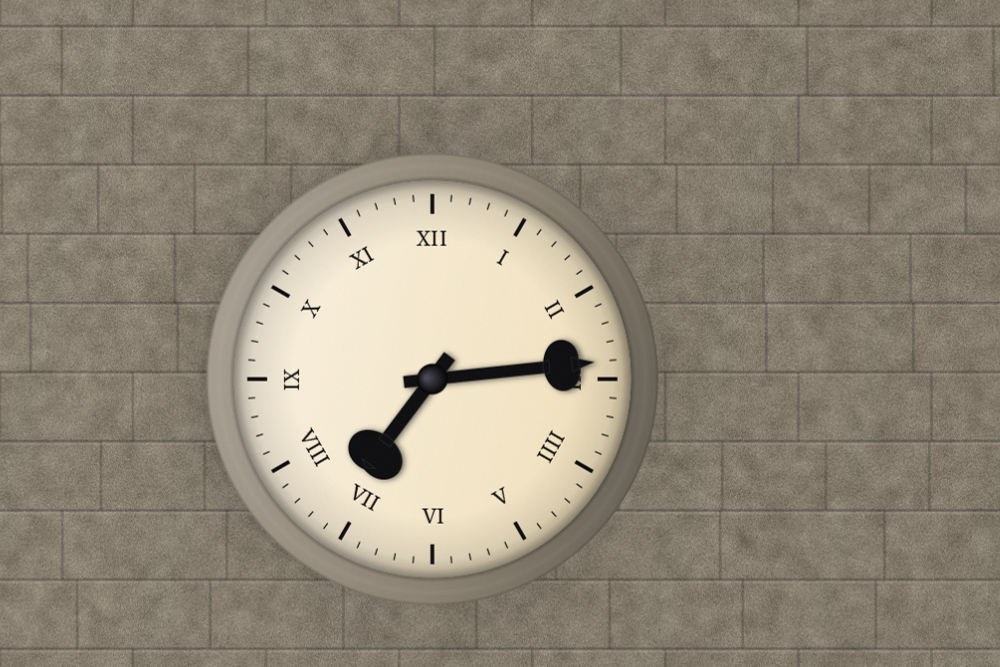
7:14
